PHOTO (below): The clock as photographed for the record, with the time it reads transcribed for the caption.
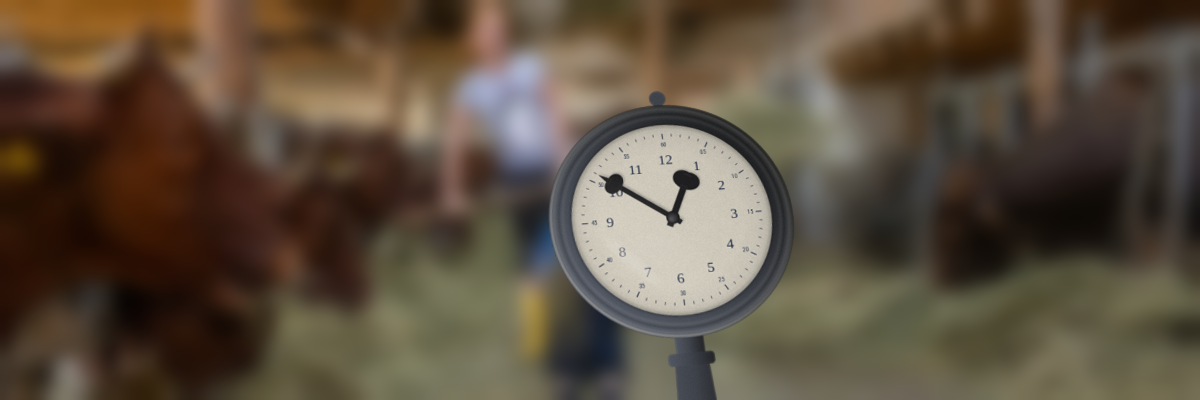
12:51
